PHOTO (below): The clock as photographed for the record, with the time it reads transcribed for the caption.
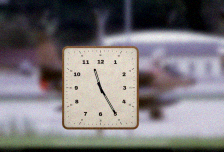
11:25
